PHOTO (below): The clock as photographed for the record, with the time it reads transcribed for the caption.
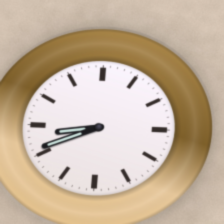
8:41
